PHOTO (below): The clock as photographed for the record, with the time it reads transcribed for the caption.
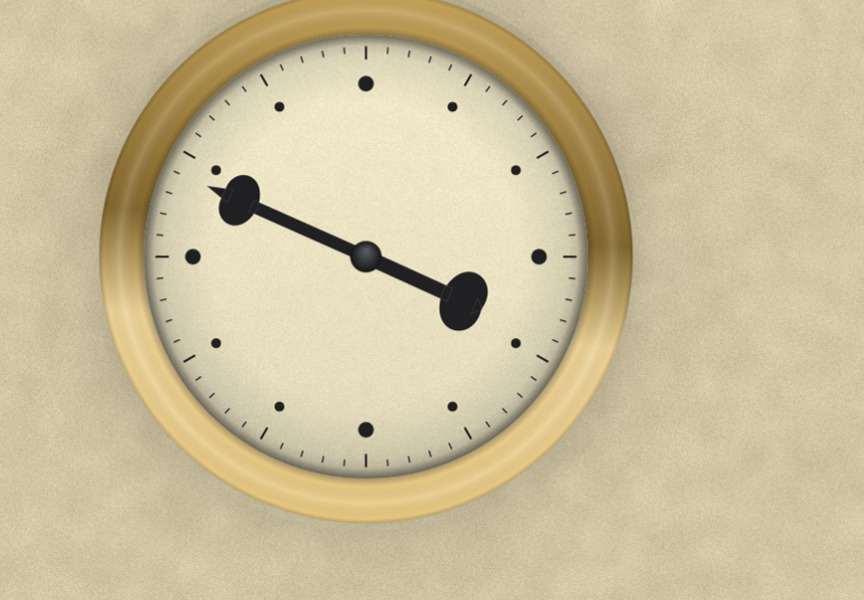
3:49
